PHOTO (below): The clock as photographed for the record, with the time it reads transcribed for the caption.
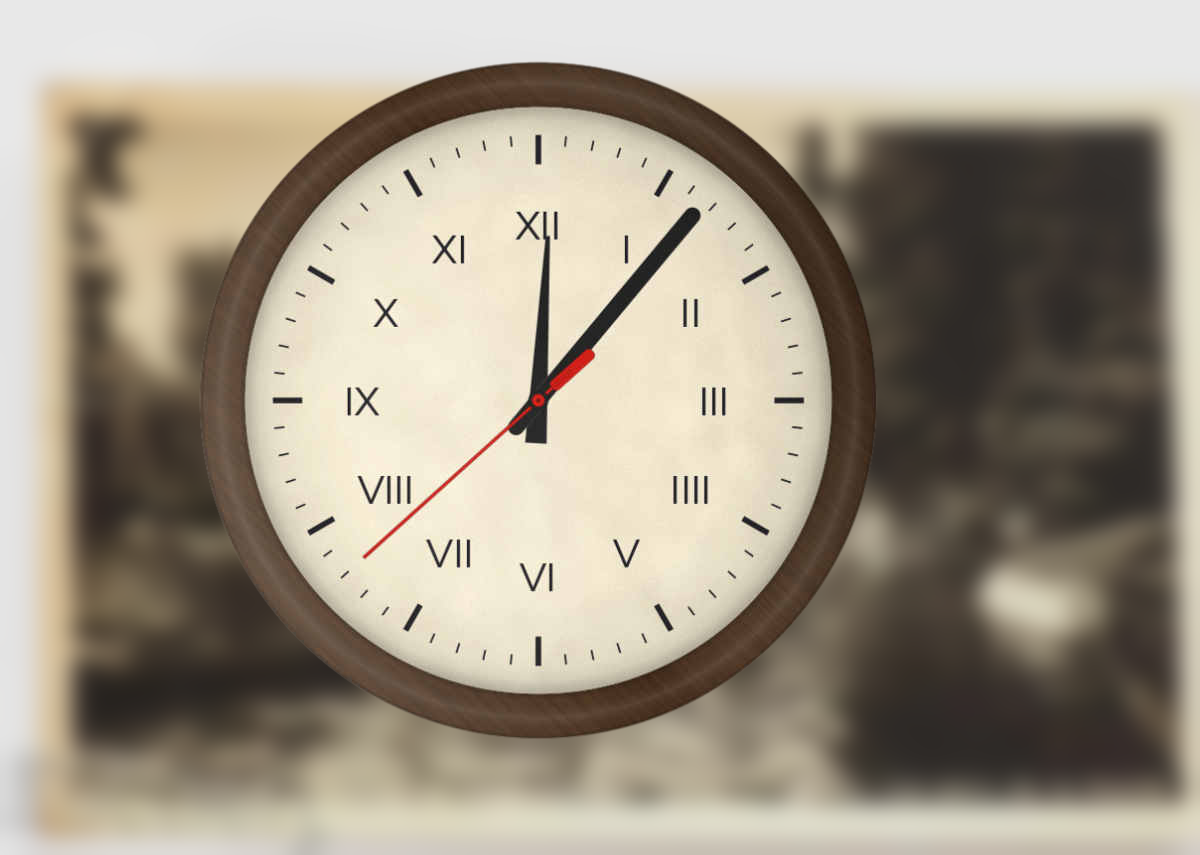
12:06:38
